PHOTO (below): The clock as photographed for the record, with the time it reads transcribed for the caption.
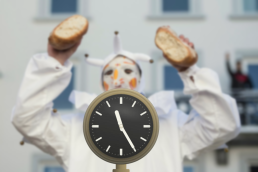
11:25
